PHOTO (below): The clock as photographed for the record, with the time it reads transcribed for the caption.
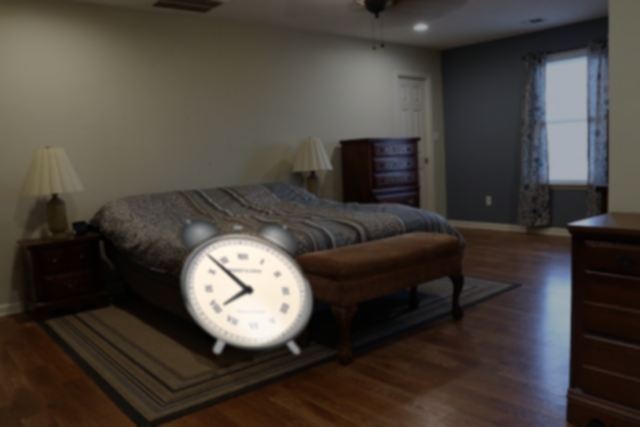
7:53
